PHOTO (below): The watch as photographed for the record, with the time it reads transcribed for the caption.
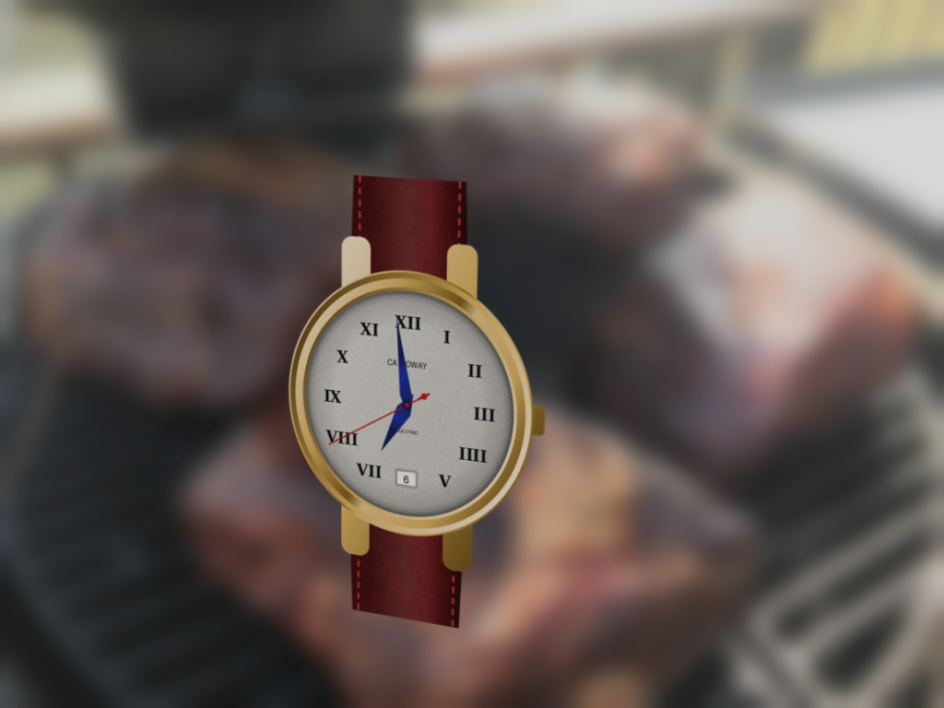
6:58:40
